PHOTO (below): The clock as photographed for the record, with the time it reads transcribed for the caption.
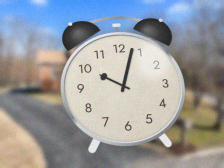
10:03
